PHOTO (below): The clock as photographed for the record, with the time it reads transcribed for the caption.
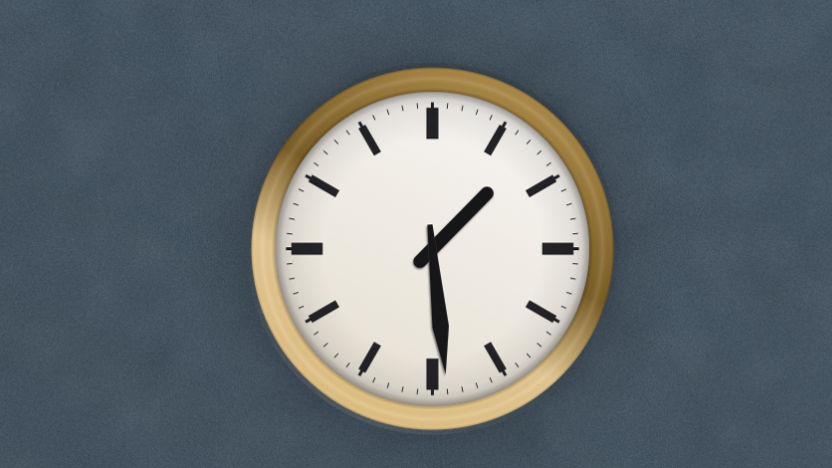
1:29
